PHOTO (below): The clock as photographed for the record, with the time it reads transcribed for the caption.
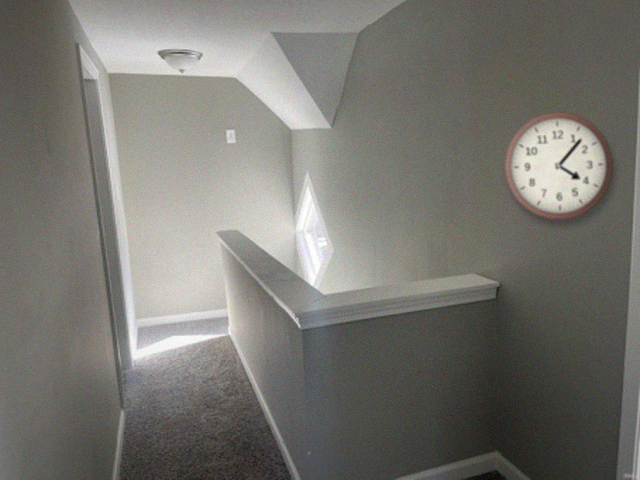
4:07
